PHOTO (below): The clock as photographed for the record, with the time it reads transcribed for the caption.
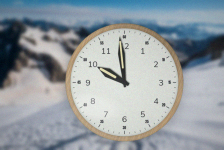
9:59
